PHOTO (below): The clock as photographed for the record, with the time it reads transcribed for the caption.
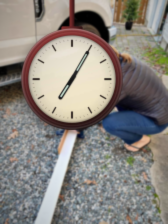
7:05
